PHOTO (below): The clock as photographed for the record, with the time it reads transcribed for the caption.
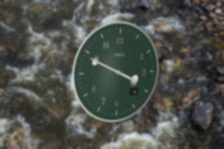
3:49
